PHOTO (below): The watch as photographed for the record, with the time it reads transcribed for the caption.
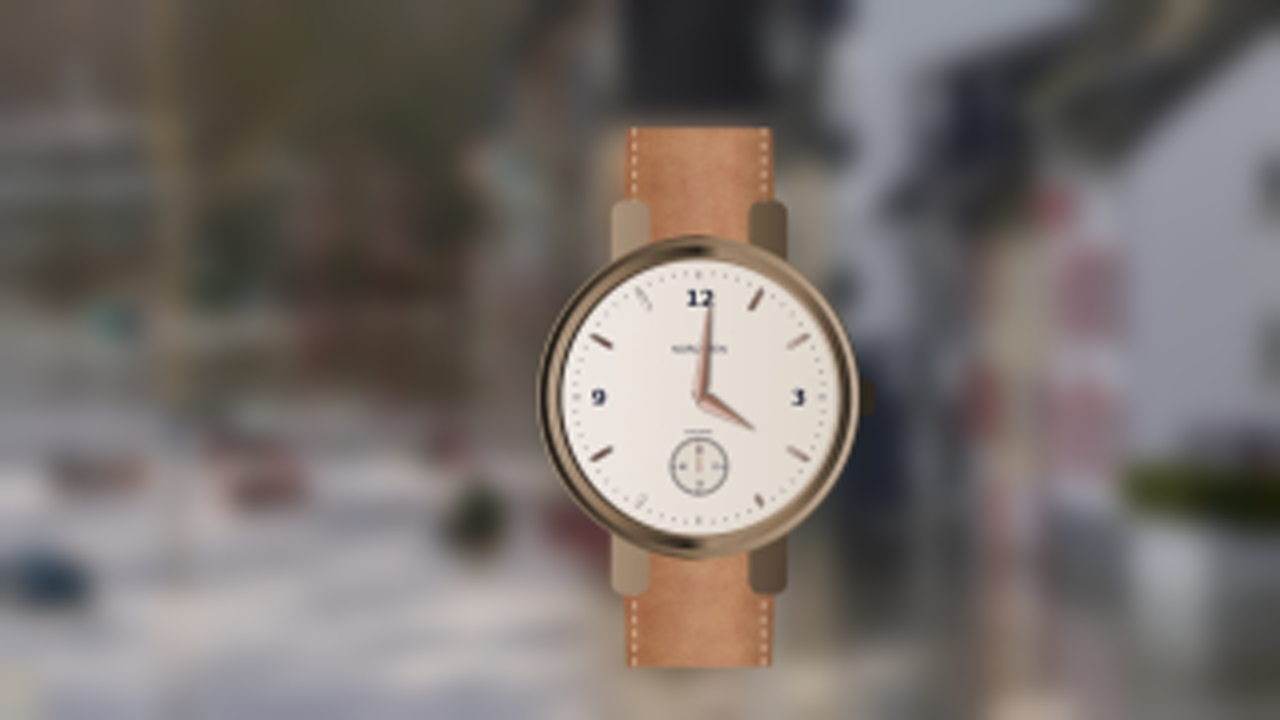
4:01
